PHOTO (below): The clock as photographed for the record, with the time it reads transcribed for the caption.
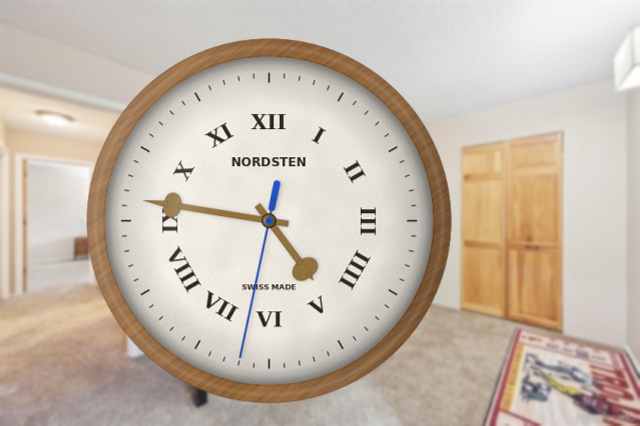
4:46:32
